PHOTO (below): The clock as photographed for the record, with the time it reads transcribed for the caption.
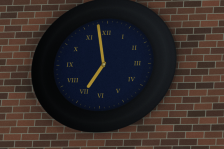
6:58
